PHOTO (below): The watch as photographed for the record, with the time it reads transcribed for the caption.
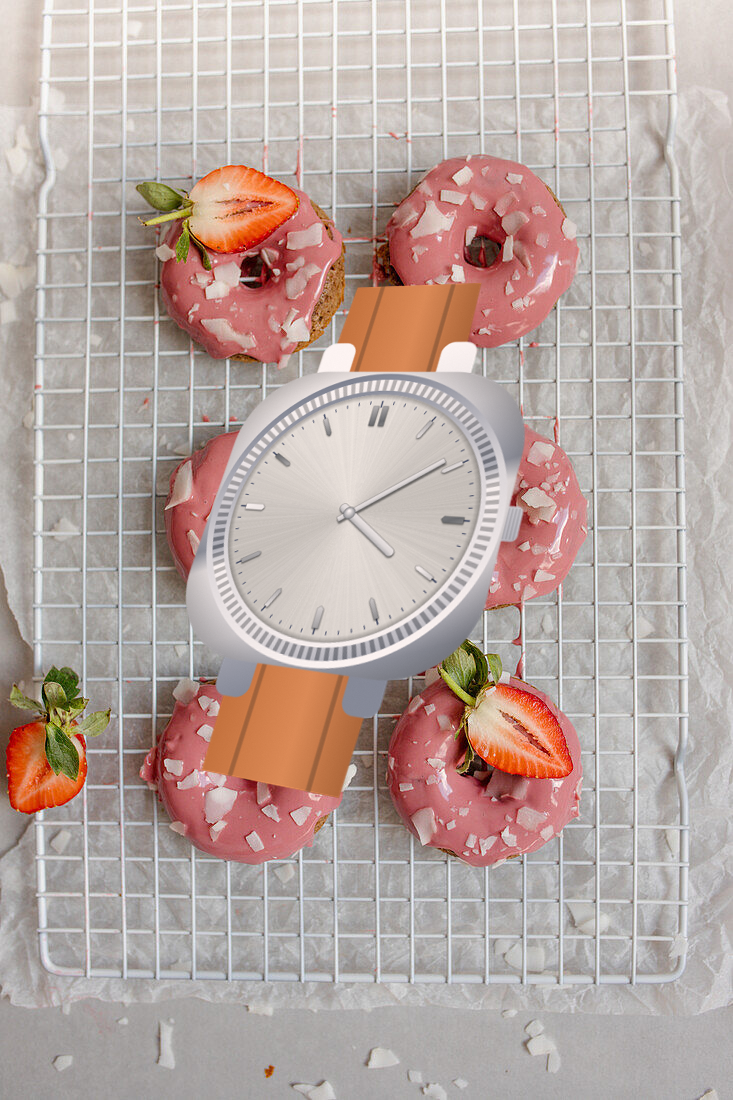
4:09
